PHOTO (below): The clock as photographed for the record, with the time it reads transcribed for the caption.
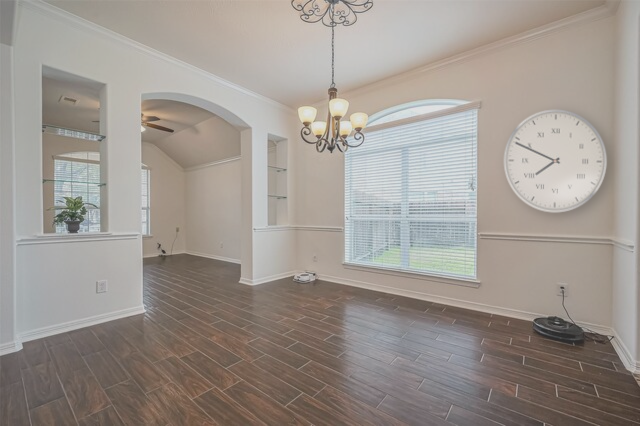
7:49
